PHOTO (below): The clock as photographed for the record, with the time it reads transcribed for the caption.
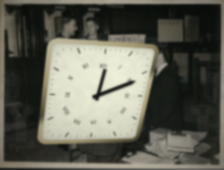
12:11
